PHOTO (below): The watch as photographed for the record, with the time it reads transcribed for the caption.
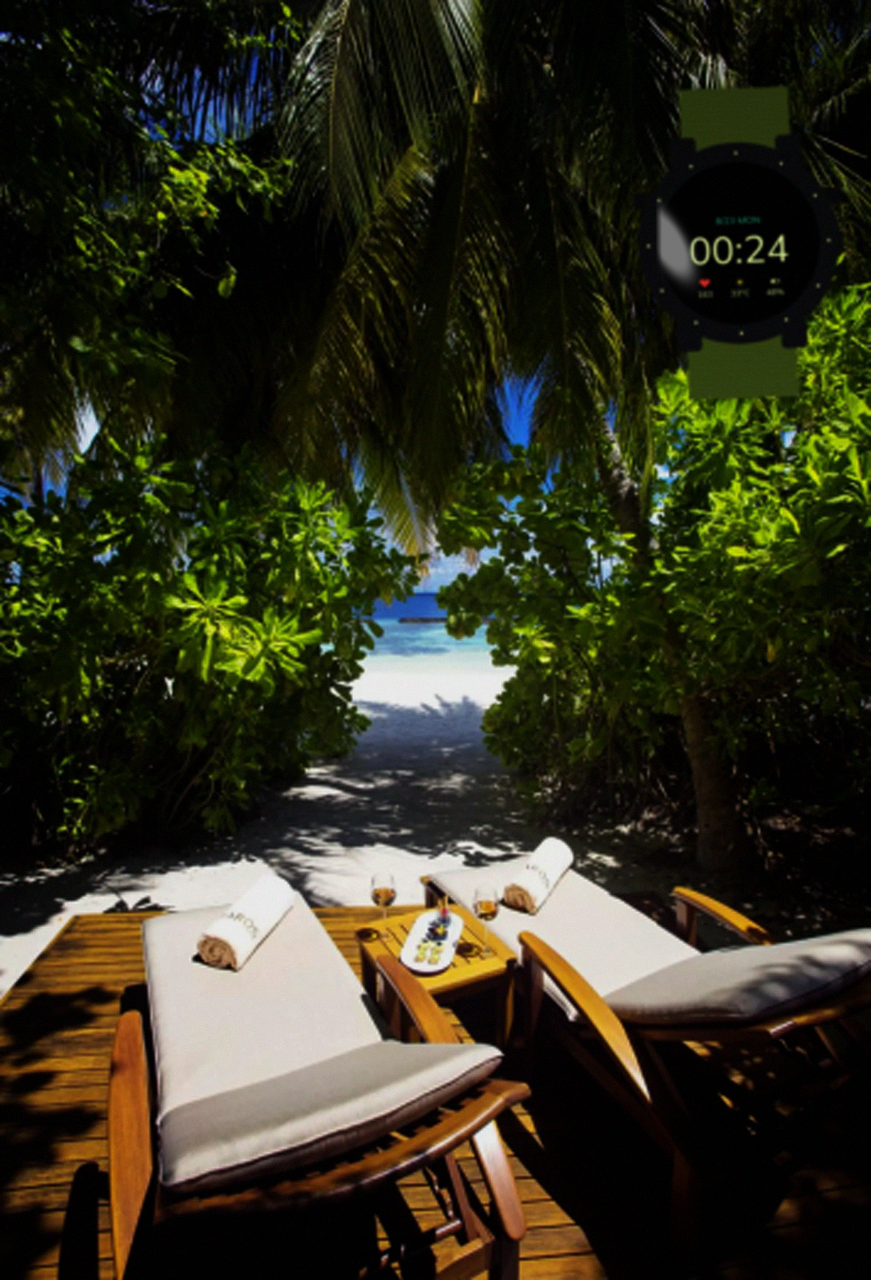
0:24
